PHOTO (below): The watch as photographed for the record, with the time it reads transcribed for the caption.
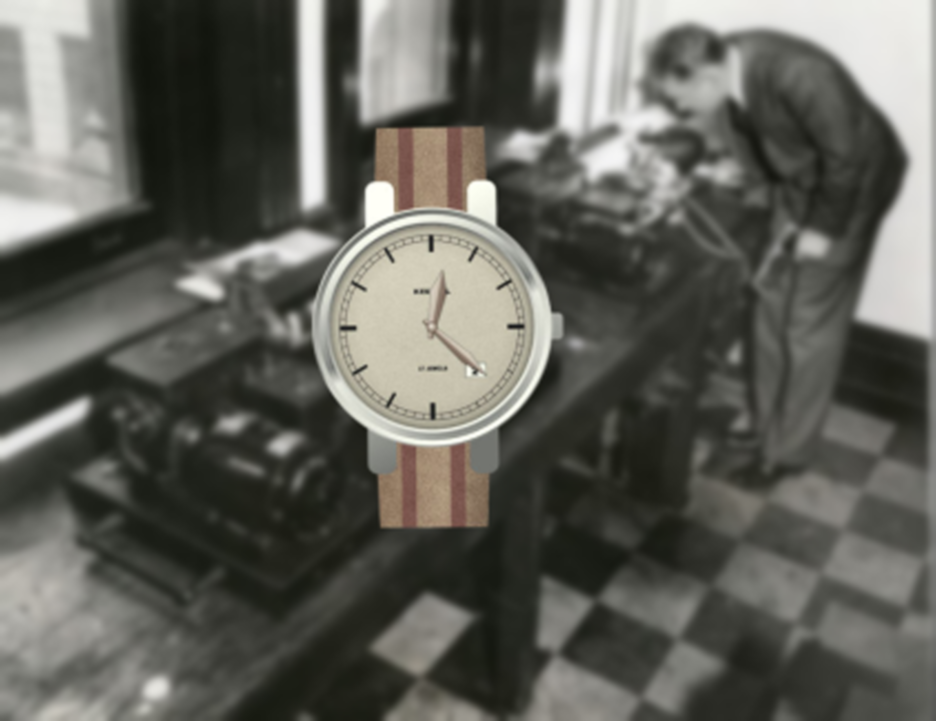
12:22
